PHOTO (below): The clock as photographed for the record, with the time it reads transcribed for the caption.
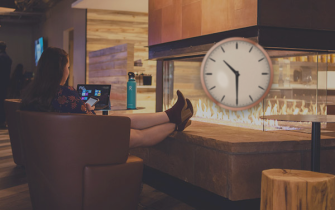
10:30
